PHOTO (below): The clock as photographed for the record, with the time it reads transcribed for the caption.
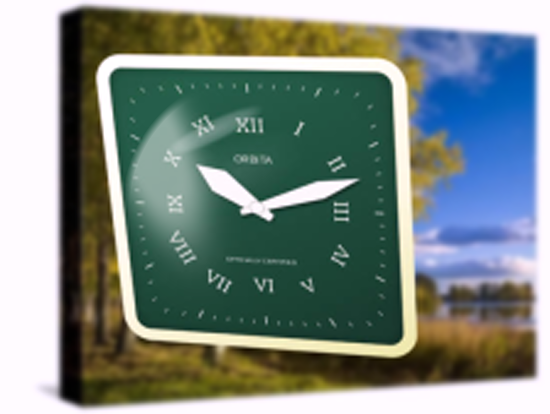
10:12
